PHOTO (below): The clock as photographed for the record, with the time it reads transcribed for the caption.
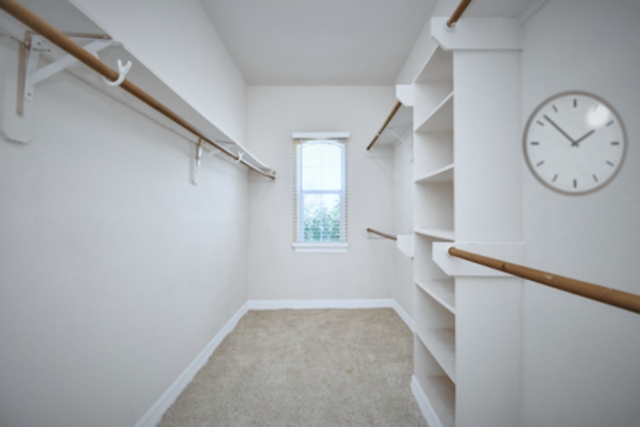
1:52
